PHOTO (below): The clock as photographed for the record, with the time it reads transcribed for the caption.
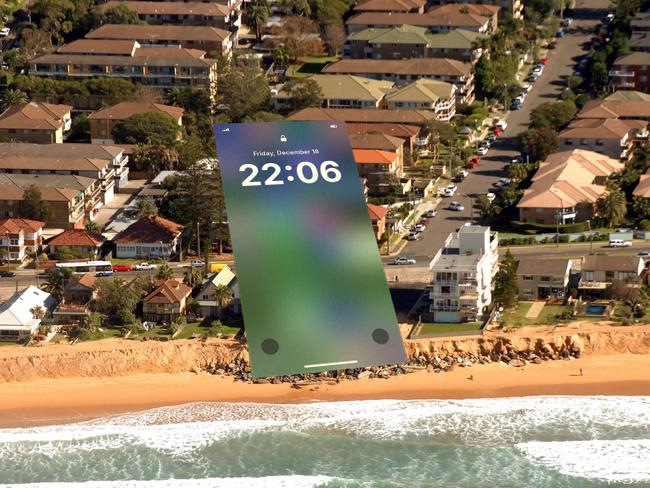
22:06
